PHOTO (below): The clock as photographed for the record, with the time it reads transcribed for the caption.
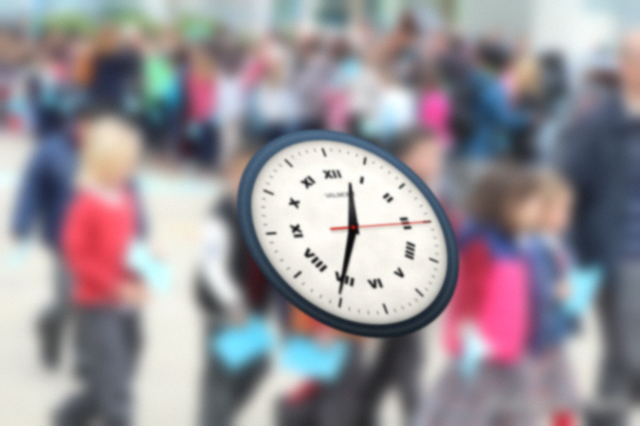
12:35:15
